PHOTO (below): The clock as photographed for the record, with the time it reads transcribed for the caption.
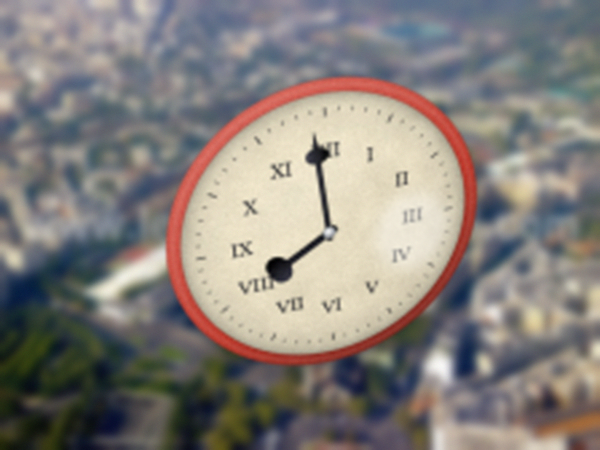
7:59
